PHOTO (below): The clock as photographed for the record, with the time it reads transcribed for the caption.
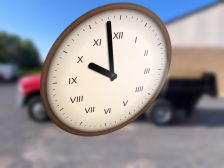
9:58
